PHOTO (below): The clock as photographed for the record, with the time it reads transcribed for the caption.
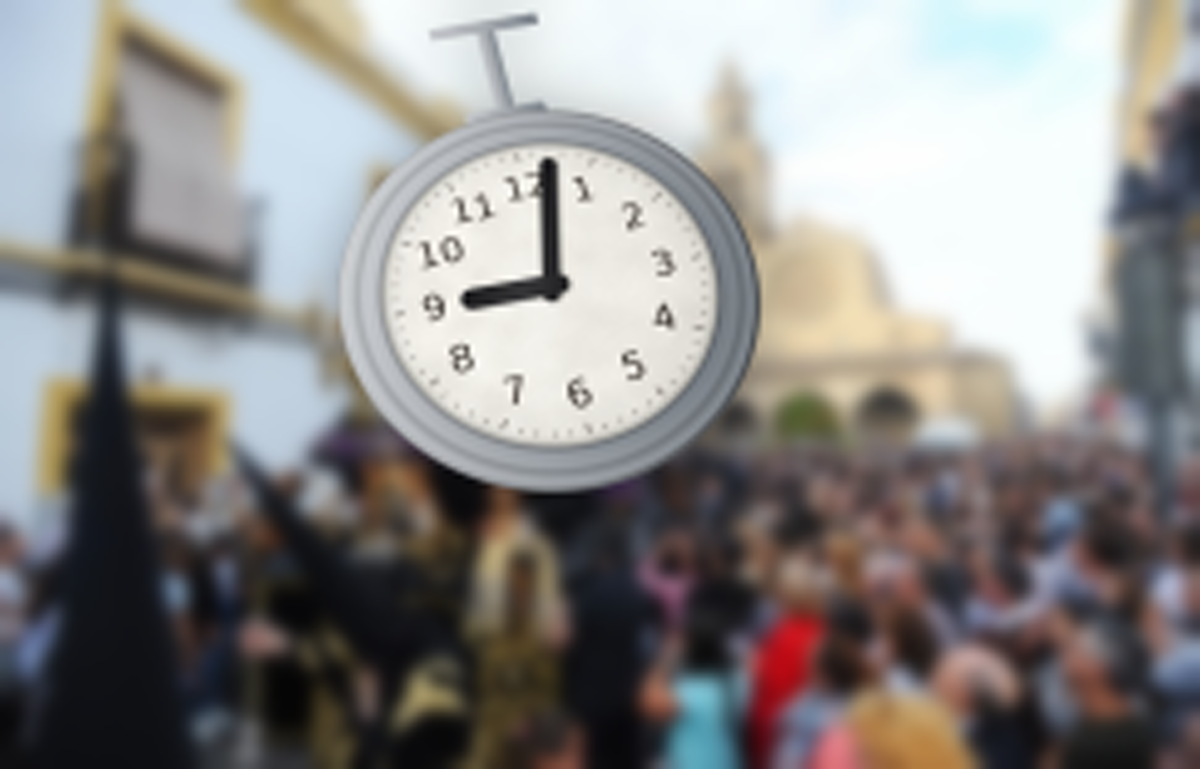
9:02
